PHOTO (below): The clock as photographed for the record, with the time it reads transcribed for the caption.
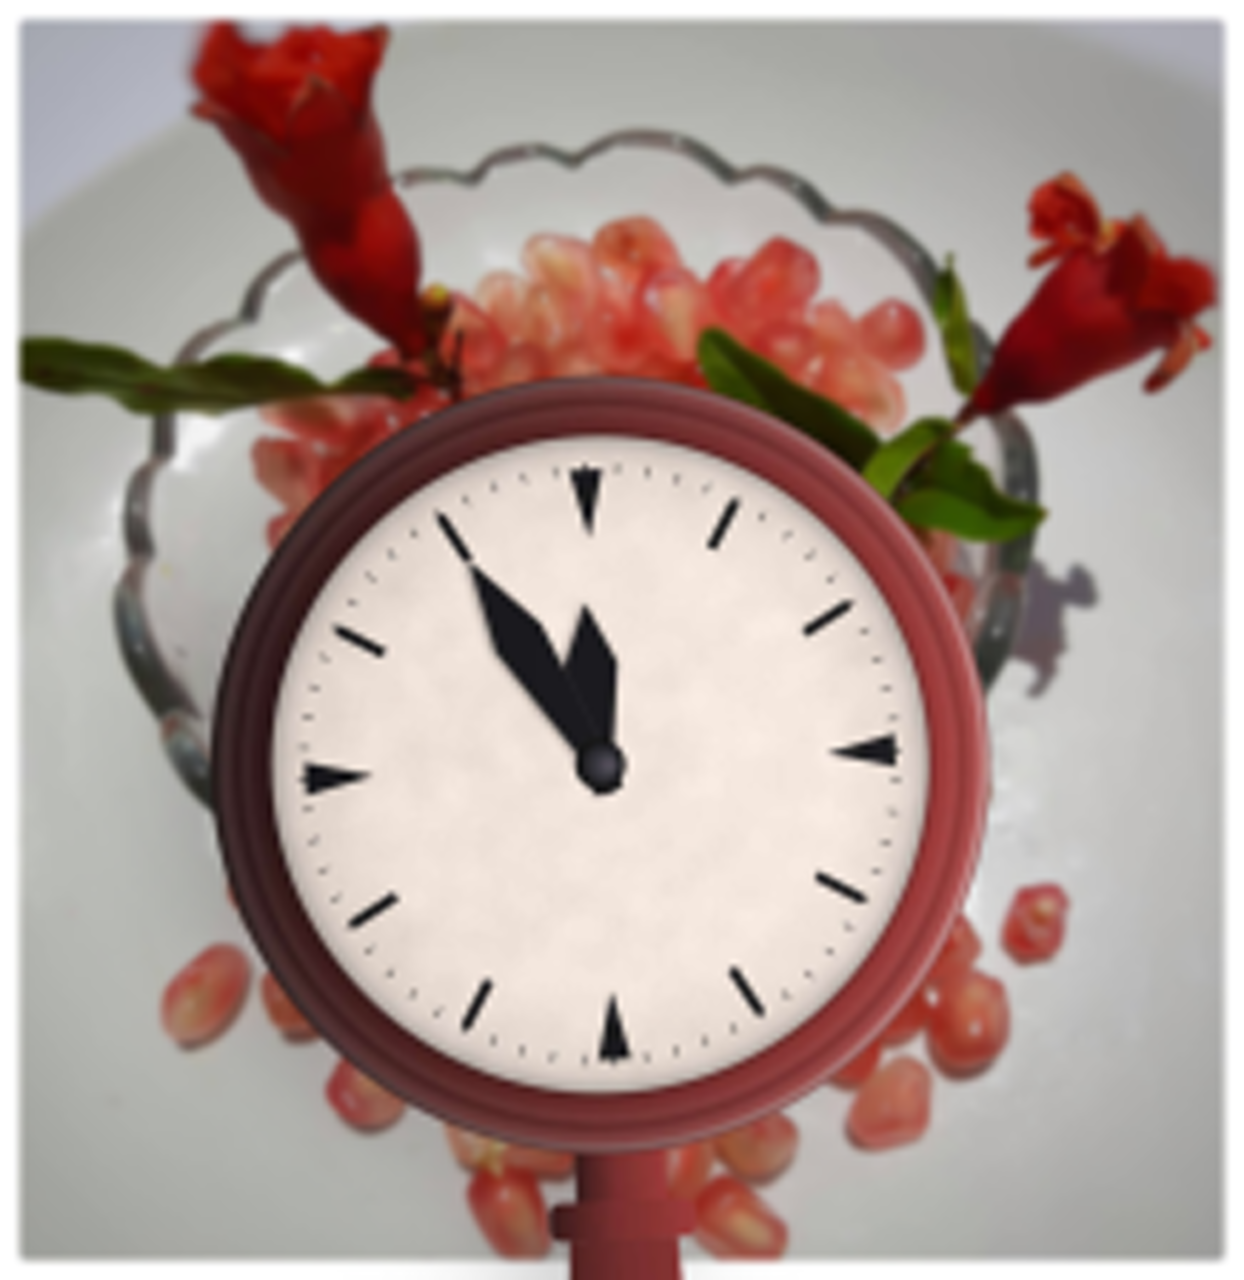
11:55
